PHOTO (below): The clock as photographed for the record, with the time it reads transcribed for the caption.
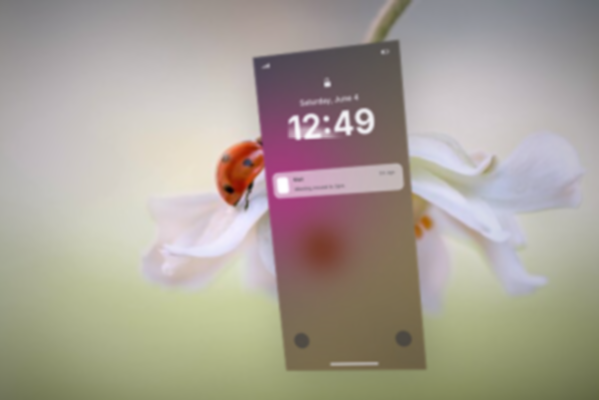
12:49
